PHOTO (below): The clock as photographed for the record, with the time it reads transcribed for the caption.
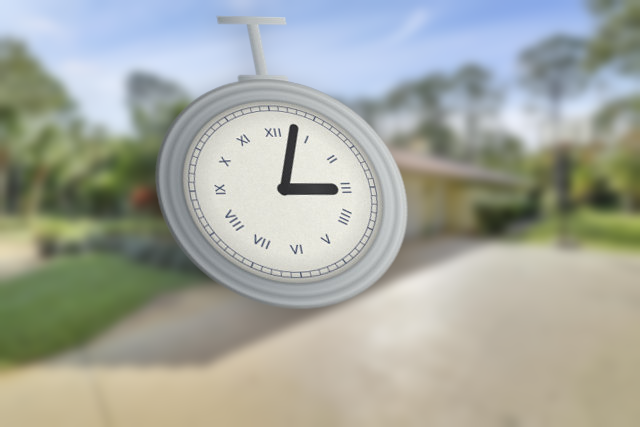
3:03
